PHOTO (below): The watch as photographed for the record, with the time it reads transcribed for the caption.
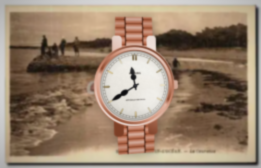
11:40
